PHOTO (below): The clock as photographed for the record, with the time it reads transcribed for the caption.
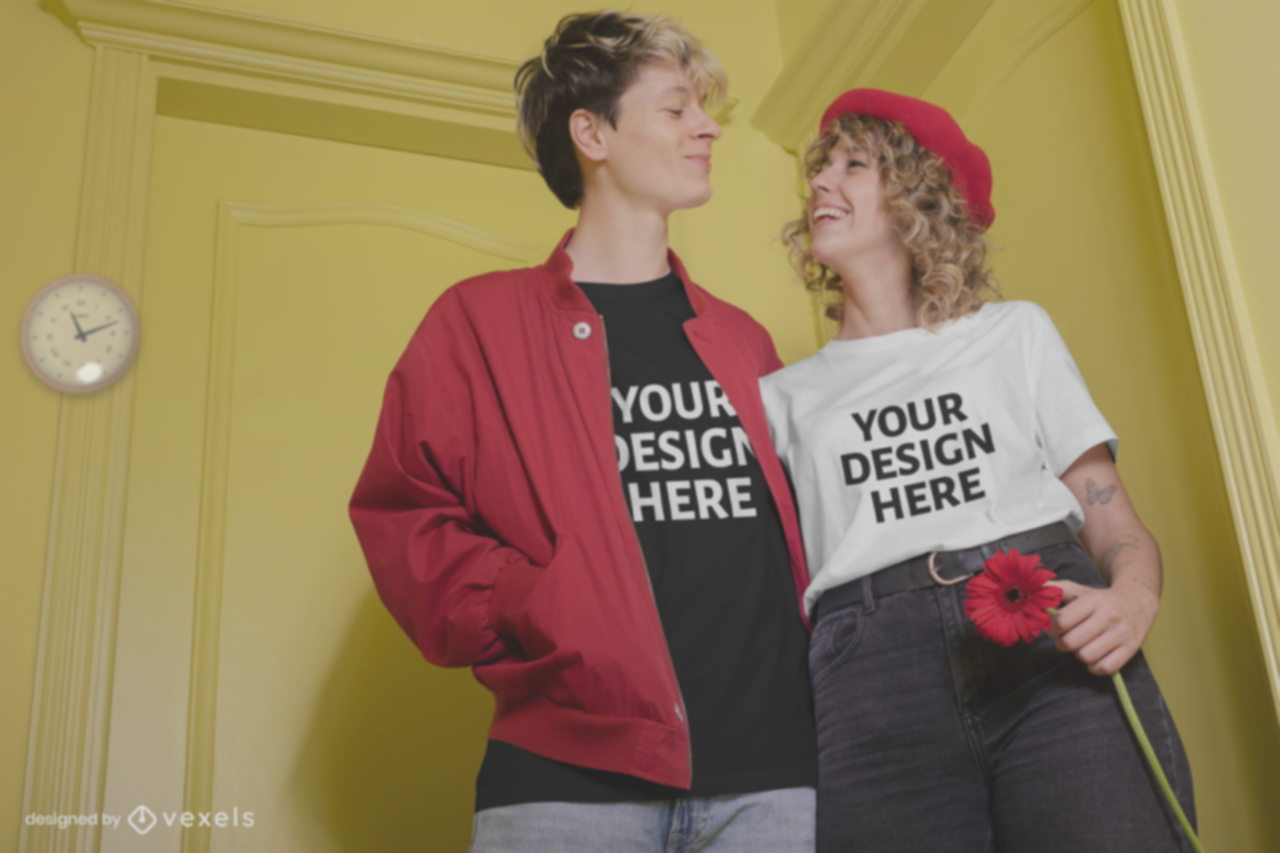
11:12
